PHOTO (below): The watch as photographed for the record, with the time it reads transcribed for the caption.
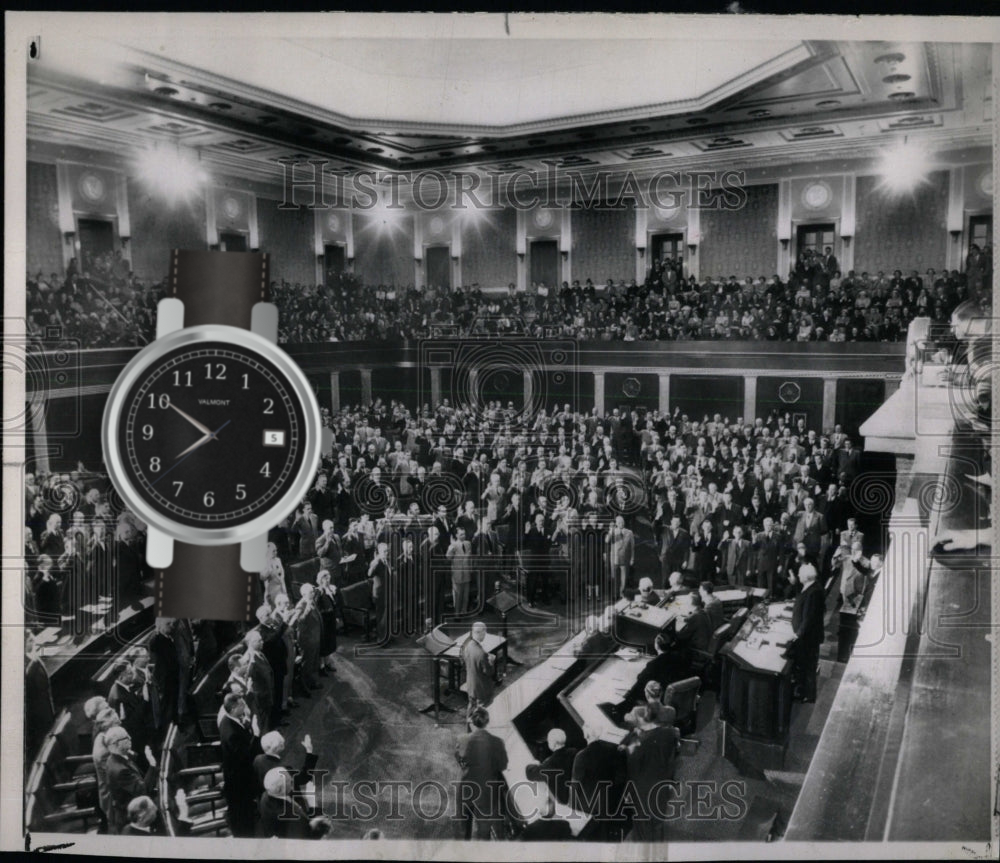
7:50:38
